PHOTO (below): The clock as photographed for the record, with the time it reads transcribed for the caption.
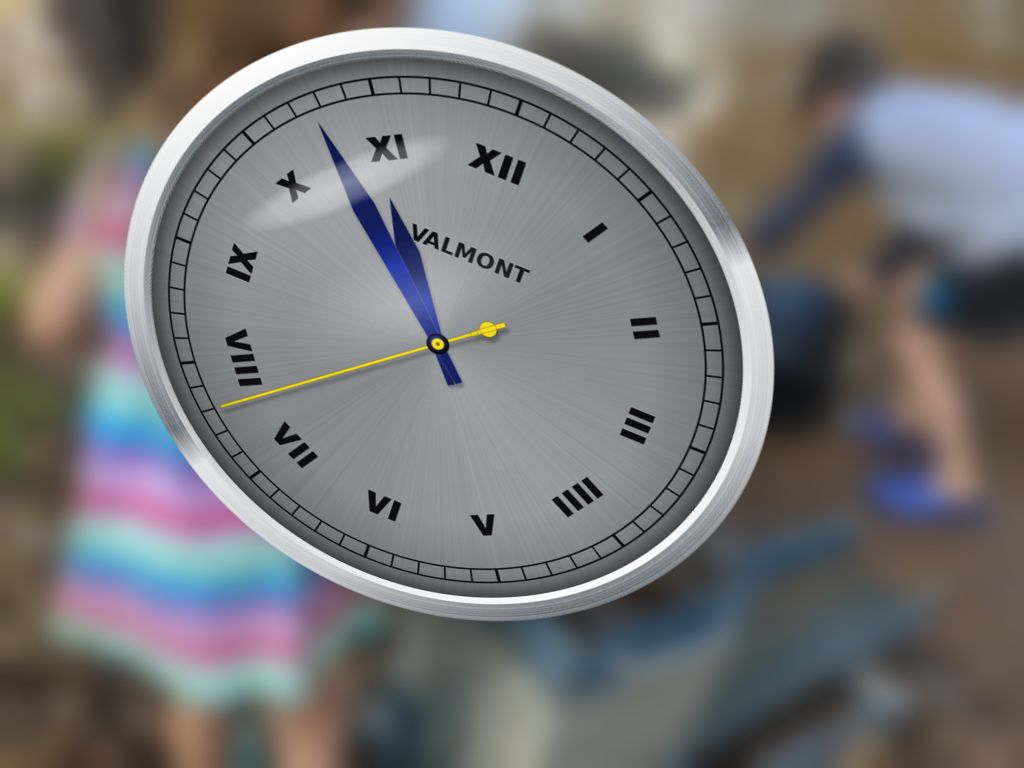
10:52:38
